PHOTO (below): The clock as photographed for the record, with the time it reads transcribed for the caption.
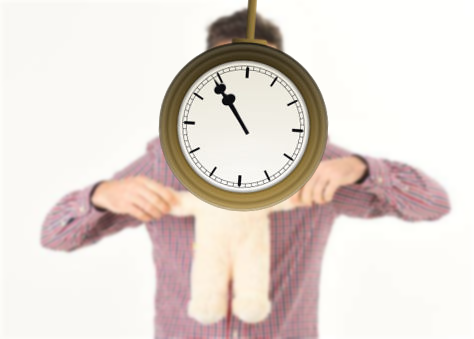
10:54
